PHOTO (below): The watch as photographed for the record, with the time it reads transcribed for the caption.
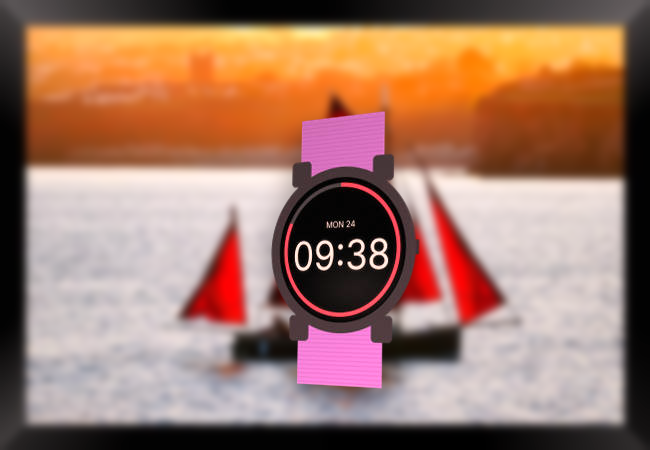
9:38
